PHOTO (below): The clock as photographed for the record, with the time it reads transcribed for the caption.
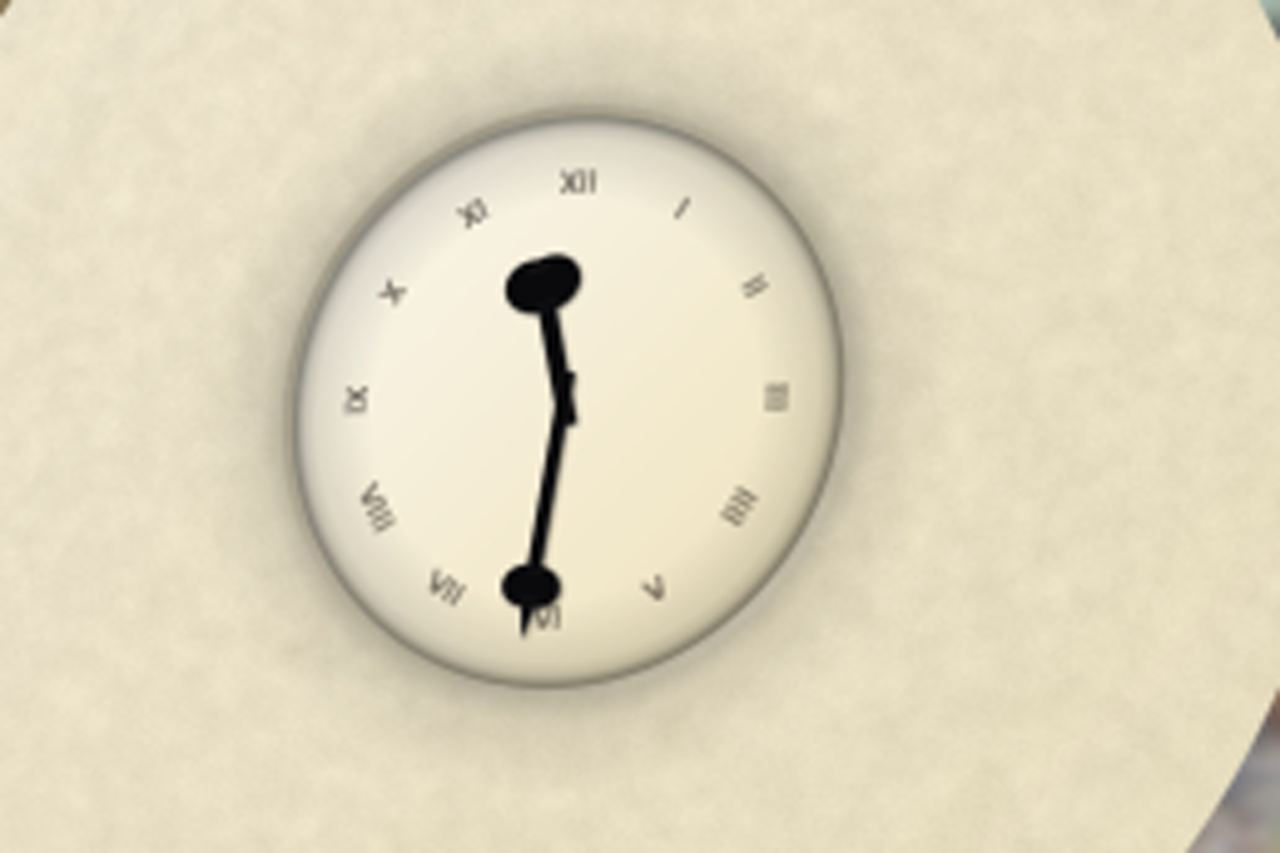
11:31
